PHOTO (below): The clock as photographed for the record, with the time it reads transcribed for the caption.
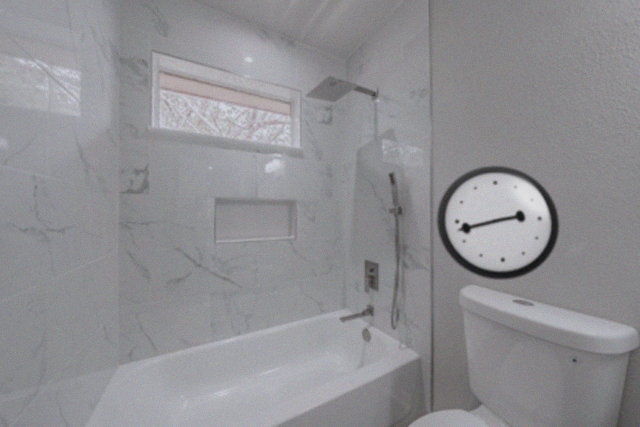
2:43
